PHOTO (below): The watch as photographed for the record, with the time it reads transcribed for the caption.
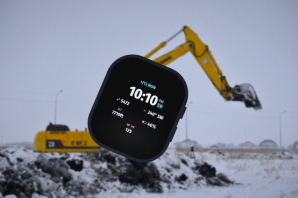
10:10
